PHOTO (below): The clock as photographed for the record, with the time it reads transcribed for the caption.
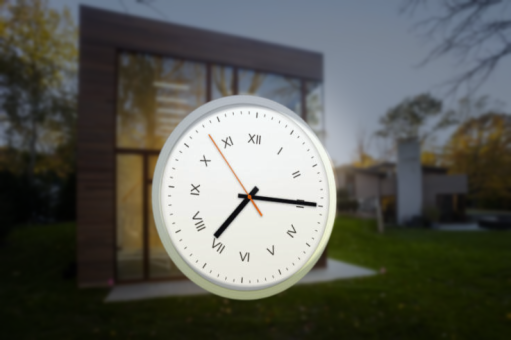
7:14:53
